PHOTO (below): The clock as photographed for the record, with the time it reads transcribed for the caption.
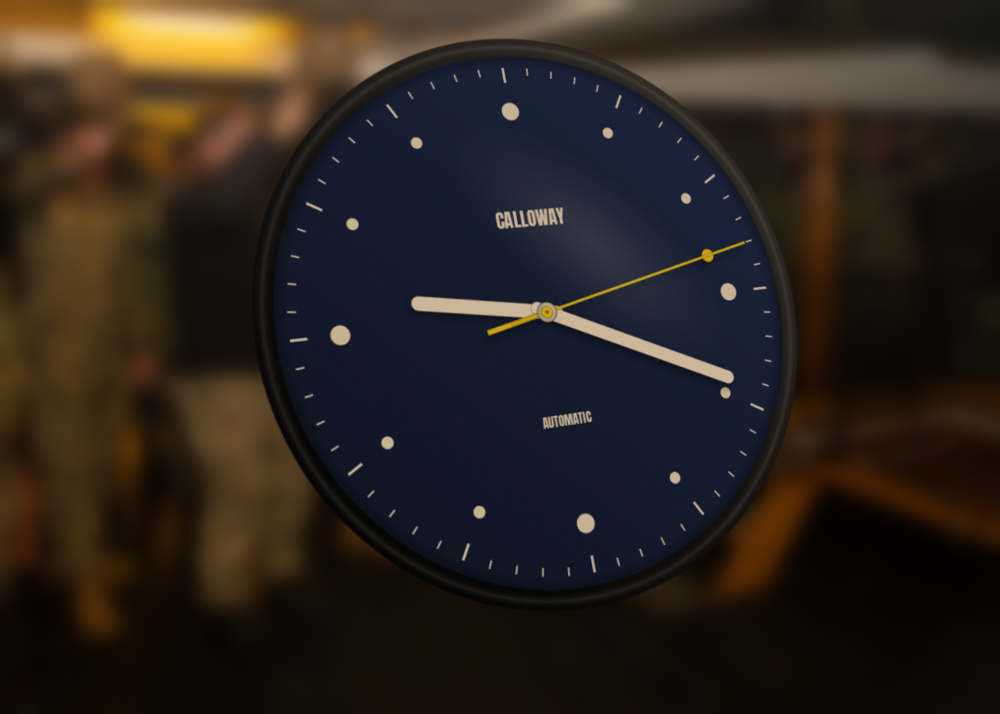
9:19:13
